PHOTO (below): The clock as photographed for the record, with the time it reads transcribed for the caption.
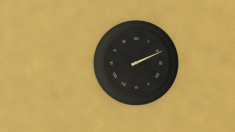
2:11
